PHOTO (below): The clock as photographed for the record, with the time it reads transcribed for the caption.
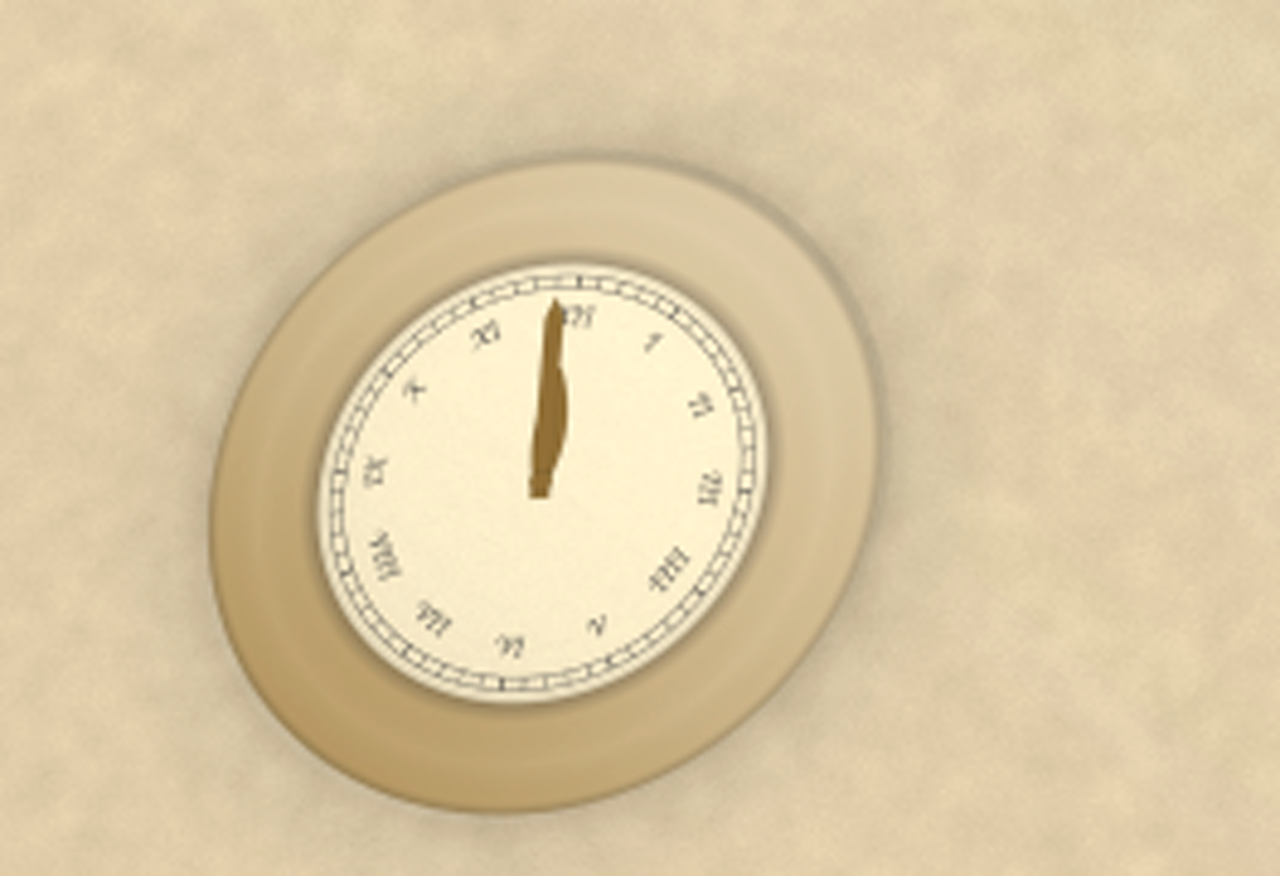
11:59
